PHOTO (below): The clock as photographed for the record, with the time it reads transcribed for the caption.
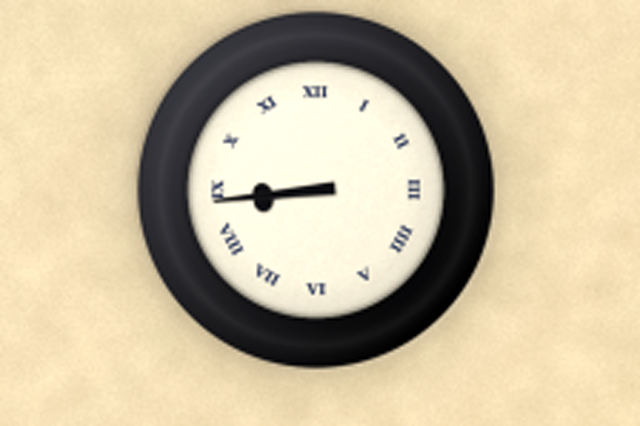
8:44
